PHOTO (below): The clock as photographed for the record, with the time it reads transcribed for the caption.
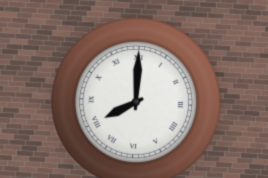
8:00
